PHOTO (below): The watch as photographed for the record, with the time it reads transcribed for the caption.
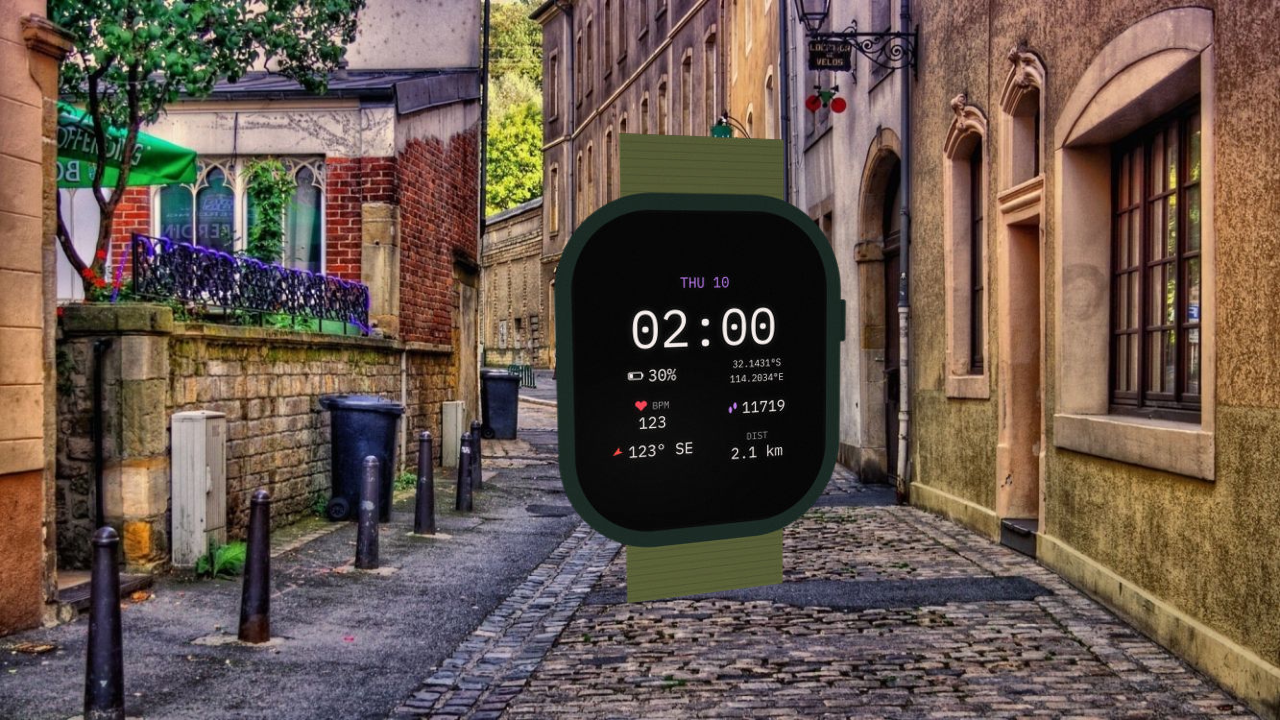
2:00
